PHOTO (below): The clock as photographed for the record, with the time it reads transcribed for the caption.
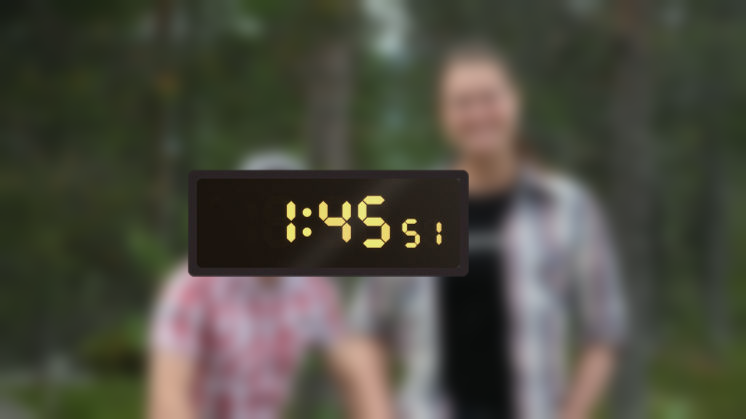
1:45:51
